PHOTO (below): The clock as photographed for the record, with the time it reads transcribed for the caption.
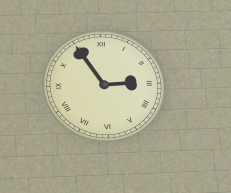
2:55
